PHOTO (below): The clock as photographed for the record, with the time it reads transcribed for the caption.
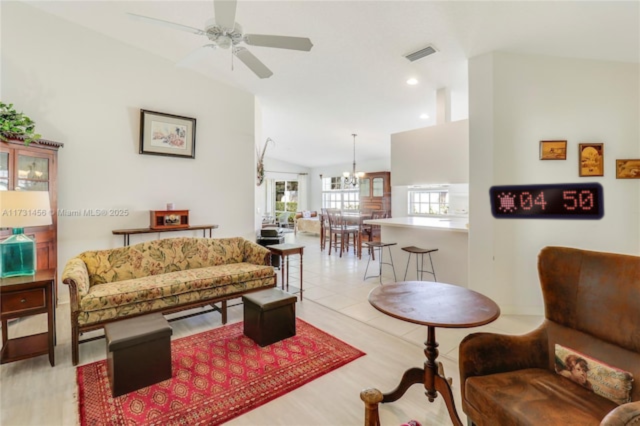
4:50
